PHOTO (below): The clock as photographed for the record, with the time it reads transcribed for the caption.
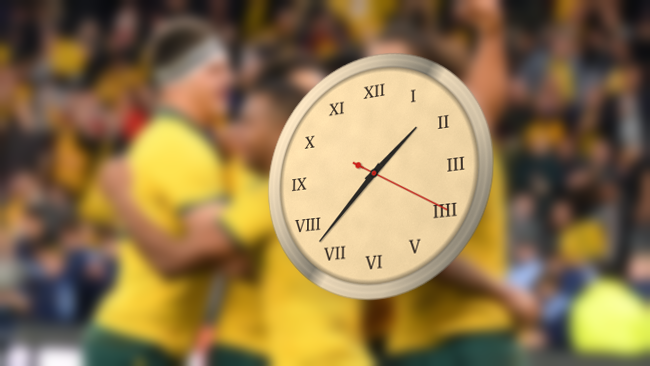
1:37:20
